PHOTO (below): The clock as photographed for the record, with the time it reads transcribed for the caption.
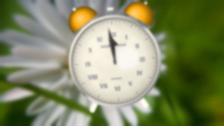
11:59
